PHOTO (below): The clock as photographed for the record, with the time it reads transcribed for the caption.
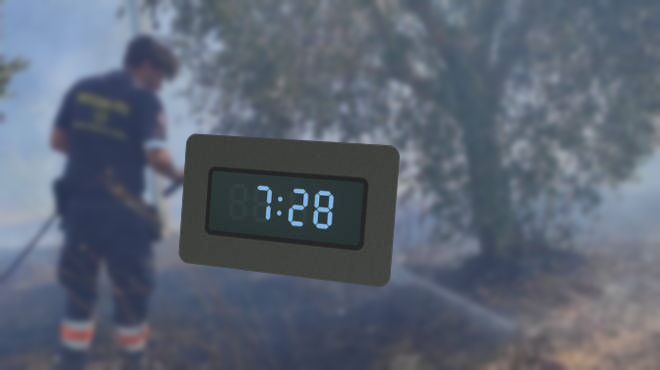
7:28
